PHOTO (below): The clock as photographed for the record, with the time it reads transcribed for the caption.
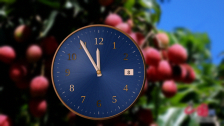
11:55
